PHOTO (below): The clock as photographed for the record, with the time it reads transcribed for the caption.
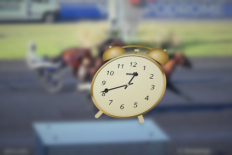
12:41
